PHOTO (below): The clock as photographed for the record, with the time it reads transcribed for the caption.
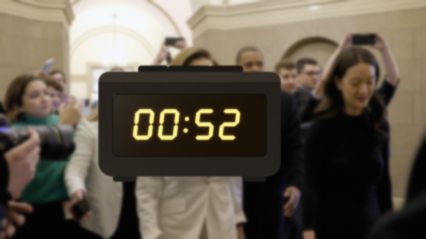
0:52
